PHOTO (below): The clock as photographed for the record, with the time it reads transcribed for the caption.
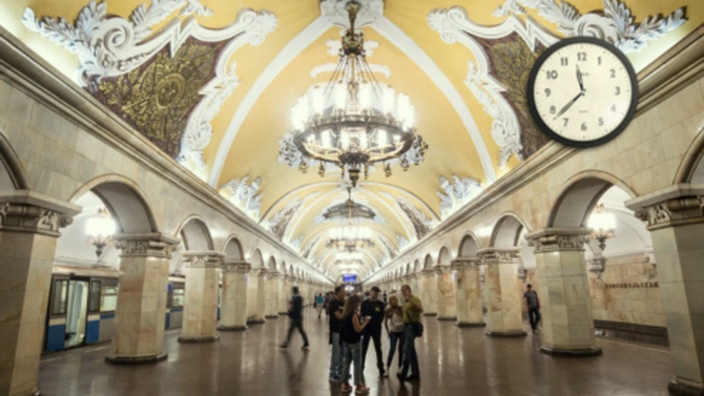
11:38
